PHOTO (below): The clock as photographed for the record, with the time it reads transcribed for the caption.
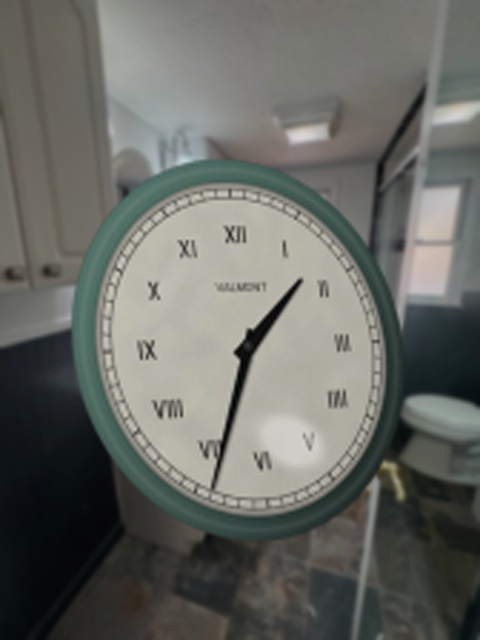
1:34
